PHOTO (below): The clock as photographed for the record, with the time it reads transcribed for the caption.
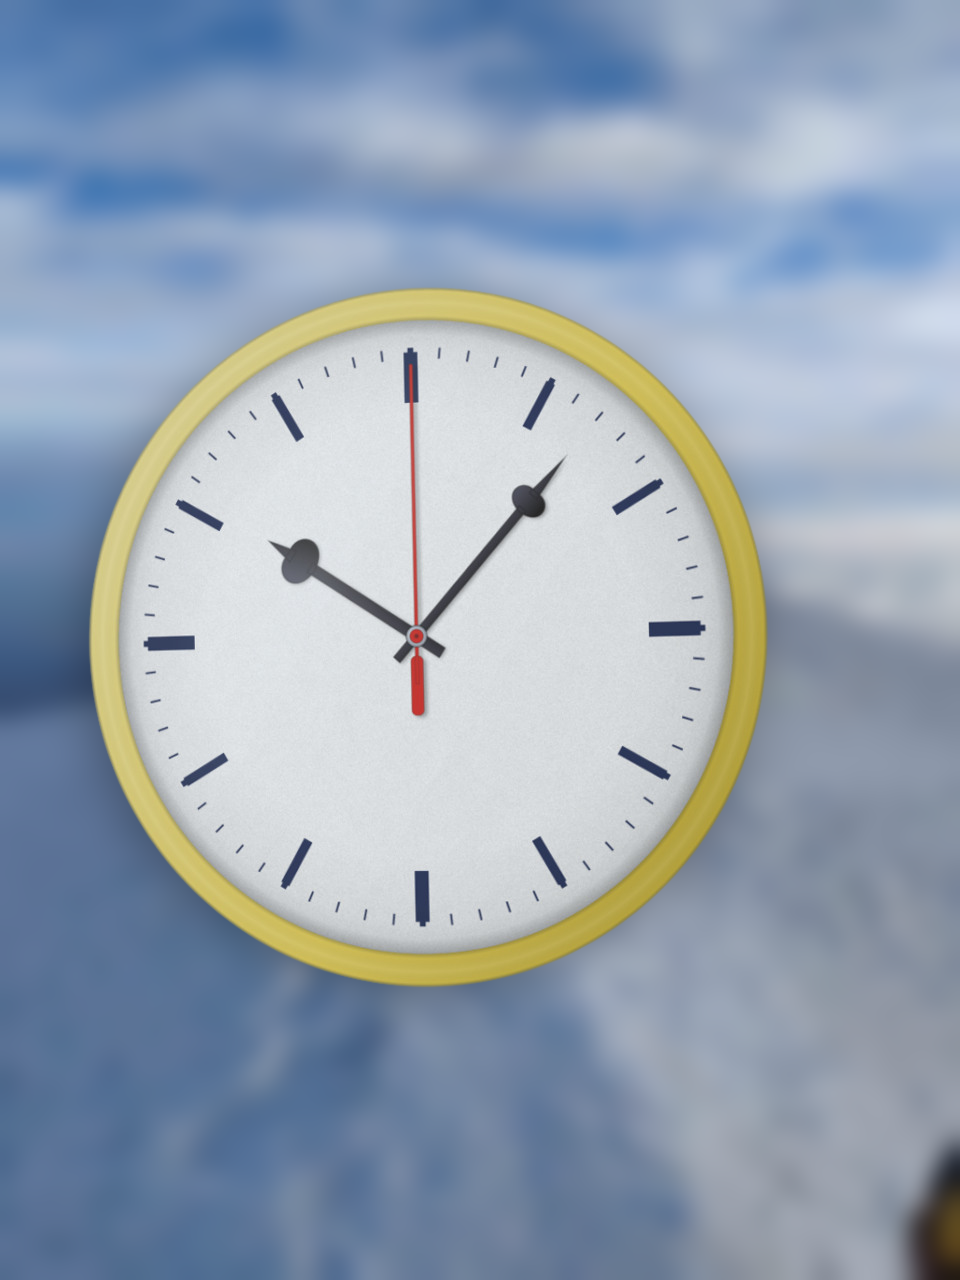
10:07:00
